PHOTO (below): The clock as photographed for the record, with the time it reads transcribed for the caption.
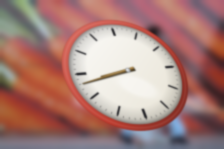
8:43
